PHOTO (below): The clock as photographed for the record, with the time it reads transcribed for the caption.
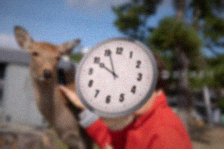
9:56
